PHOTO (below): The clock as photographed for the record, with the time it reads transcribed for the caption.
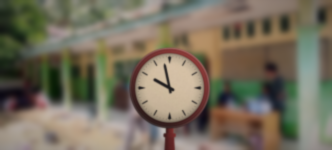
9:58
